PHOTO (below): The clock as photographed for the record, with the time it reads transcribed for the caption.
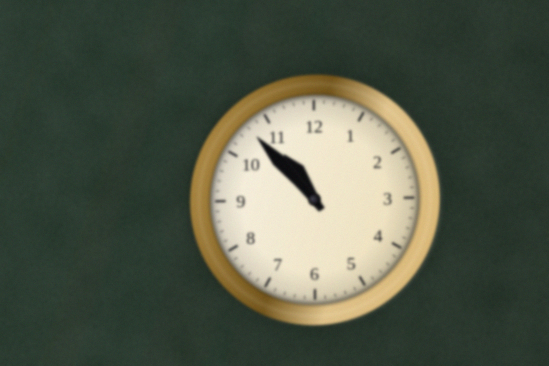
10:53
